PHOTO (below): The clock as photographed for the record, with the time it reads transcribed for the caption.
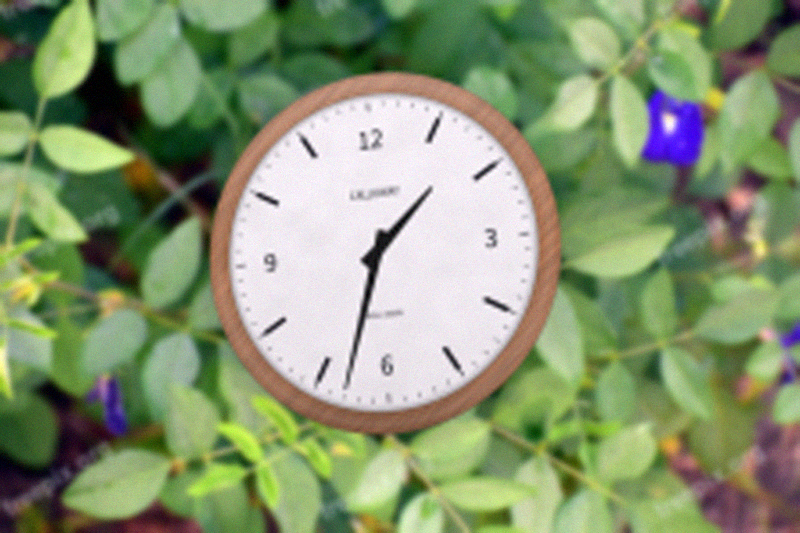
1:33
